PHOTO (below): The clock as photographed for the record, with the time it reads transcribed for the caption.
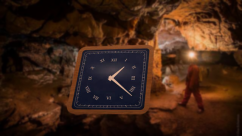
1:22
